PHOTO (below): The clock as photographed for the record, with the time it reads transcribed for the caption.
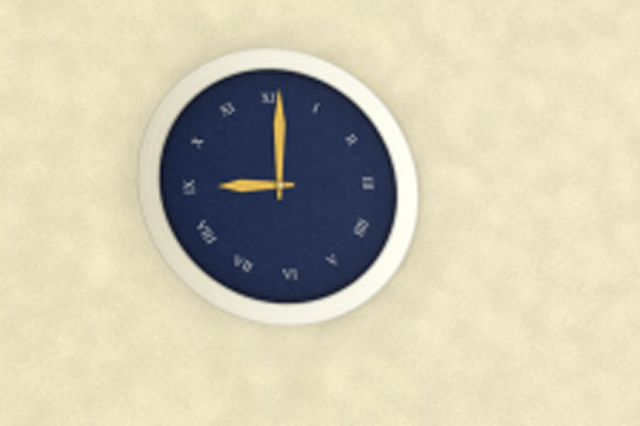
9:01
